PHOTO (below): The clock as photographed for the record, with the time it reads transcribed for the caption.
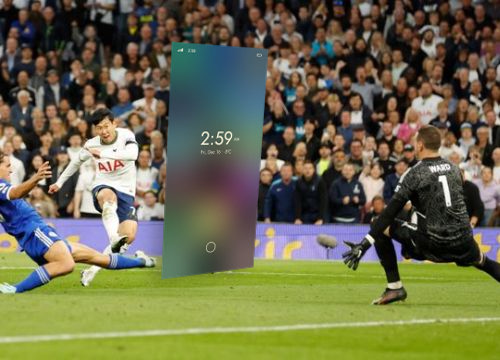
2:59
